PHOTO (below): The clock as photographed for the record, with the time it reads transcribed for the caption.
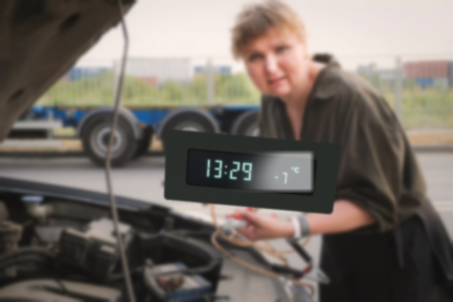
13:29
